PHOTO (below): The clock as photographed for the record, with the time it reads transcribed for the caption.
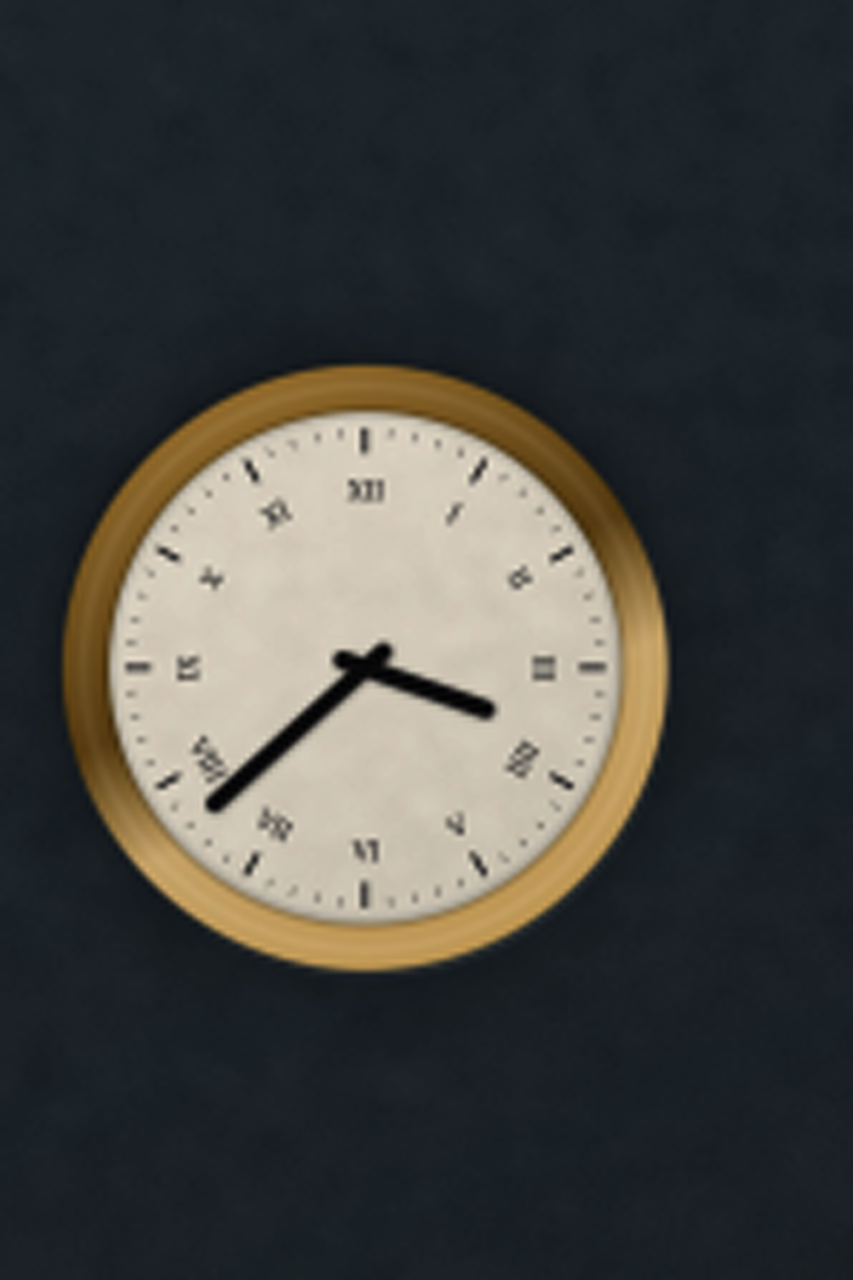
3:38
